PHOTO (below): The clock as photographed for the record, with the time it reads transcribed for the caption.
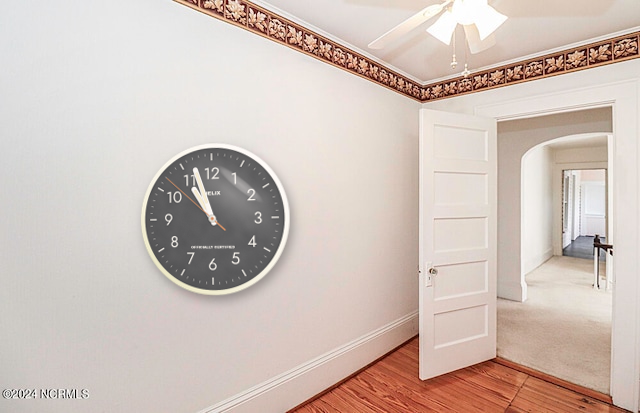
10:56:52
